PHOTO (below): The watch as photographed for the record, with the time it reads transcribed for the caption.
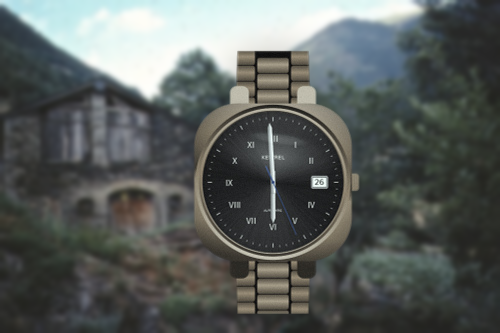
5:59:26
